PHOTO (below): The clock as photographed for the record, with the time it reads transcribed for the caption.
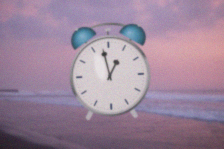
12:58
